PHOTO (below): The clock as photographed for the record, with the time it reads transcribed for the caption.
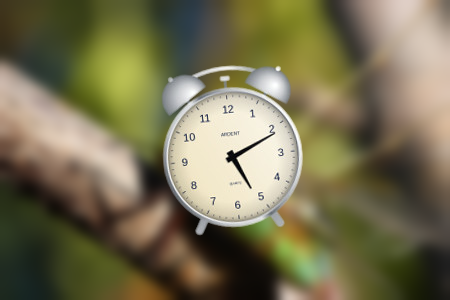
5:11
